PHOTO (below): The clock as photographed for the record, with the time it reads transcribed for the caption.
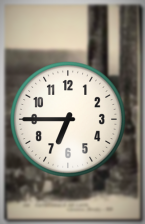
6:45
